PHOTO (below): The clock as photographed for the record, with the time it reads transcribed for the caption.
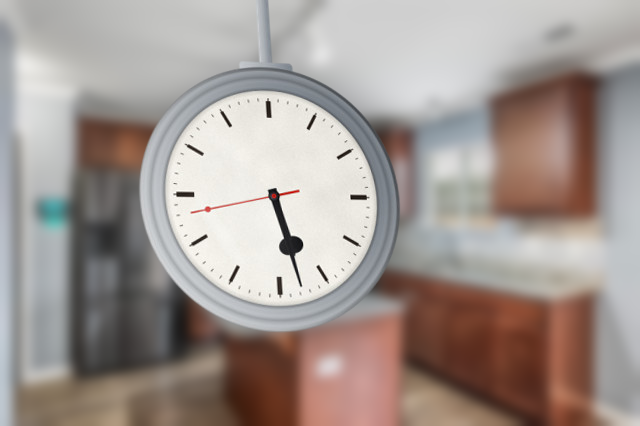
5:27:43
